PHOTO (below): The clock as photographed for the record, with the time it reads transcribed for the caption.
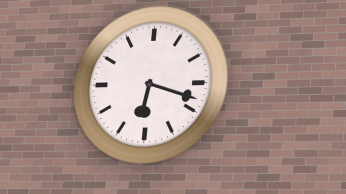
6:18
